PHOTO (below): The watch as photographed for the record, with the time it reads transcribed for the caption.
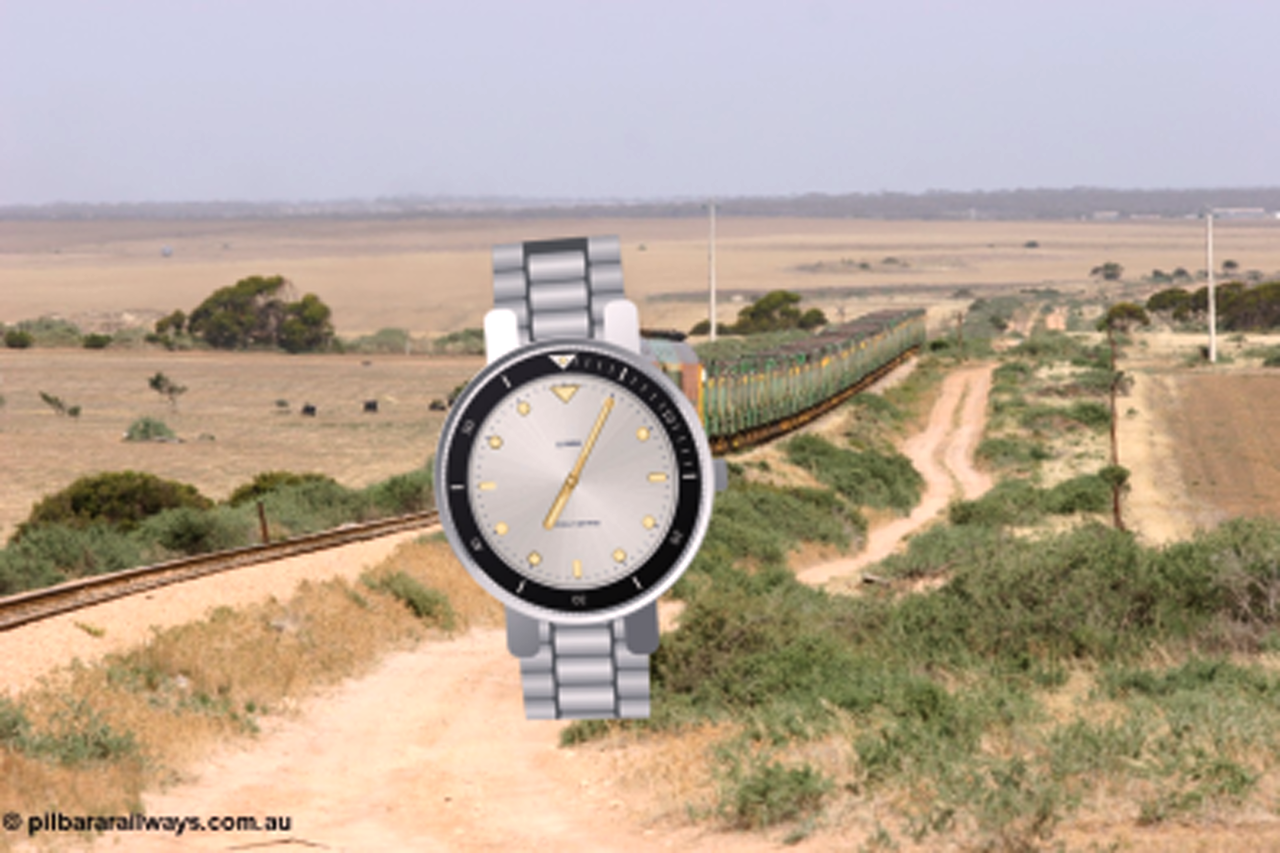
7:05
